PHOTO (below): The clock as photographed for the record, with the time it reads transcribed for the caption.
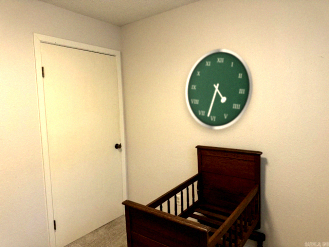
4:32
